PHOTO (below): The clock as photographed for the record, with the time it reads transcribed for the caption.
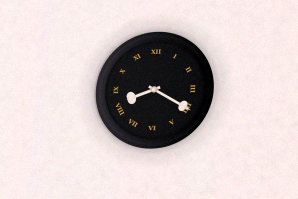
8:20
